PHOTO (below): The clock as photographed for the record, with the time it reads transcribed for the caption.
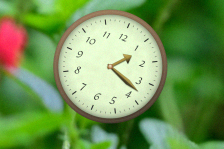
1:18
